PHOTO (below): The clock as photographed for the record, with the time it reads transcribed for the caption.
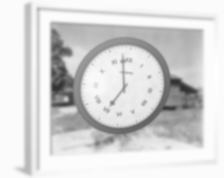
6:58
